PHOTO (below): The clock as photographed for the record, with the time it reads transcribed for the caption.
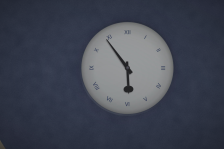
5:54
